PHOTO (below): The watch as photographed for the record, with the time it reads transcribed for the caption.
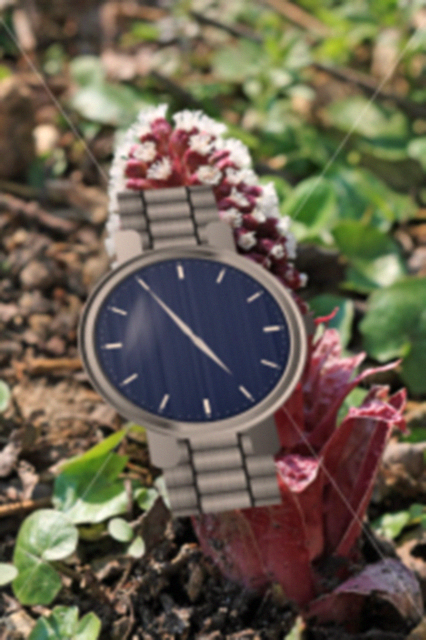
4:55
